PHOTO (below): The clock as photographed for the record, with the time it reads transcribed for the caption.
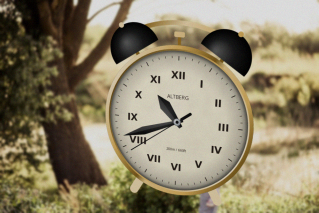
10:41:39
